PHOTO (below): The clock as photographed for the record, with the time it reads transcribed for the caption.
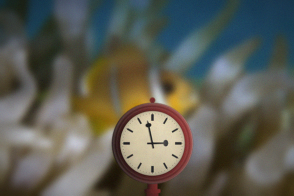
2:58
